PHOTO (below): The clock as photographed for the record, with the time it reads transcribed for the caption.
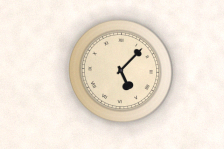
5:07
